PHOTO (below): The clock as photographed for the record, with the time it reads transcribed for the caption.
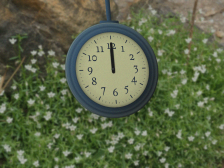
12:00
